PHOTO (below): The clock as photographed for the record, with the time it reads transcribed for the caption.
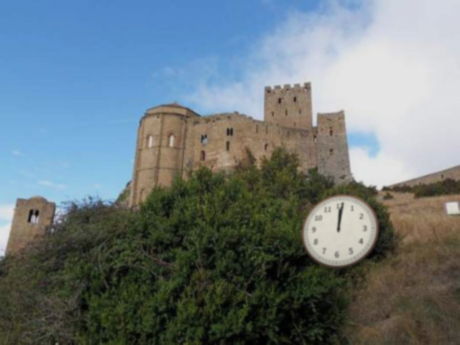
12:01
